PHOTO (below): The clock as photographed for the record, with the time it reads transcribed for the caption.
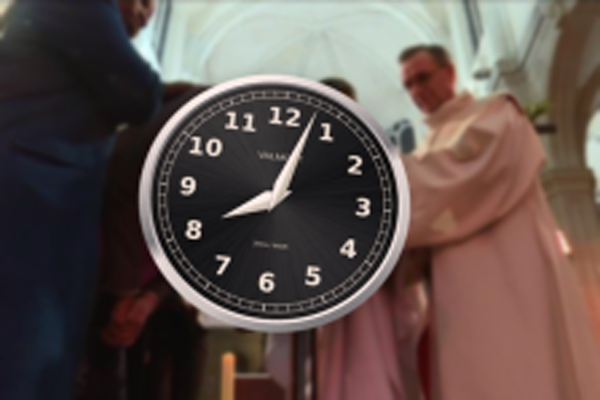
8:03
